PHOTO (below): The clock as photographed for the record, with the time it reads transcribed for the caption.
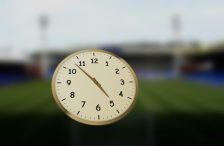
4:53
